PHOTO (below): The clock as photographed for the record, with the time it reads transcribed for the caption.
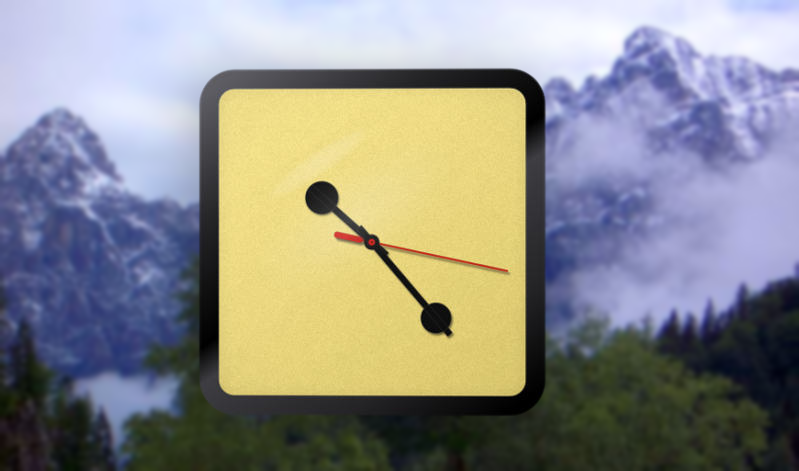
10:23:17
